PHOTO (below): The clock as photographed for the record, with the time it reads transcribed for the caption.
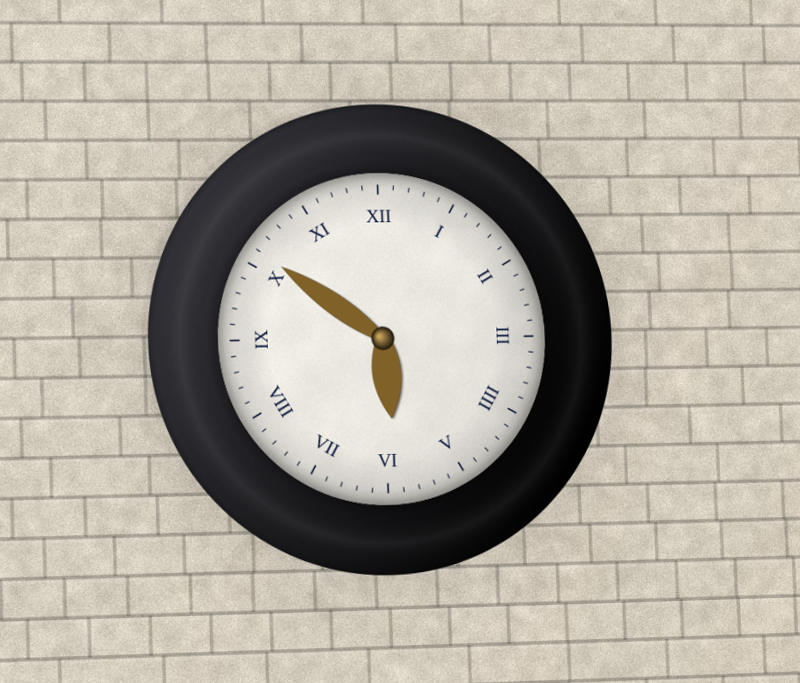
5:51
